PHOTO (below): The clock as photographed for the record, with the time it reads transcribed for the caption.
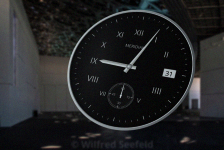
9:04
